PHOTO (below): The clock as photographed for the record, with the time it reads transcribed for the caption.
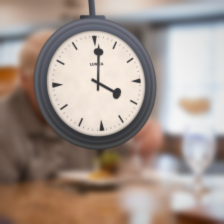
4:01
